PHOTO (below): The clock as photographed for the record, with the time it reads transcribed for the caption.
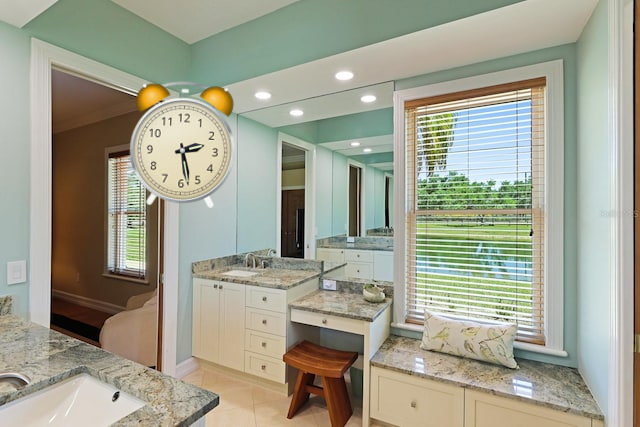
2:28
